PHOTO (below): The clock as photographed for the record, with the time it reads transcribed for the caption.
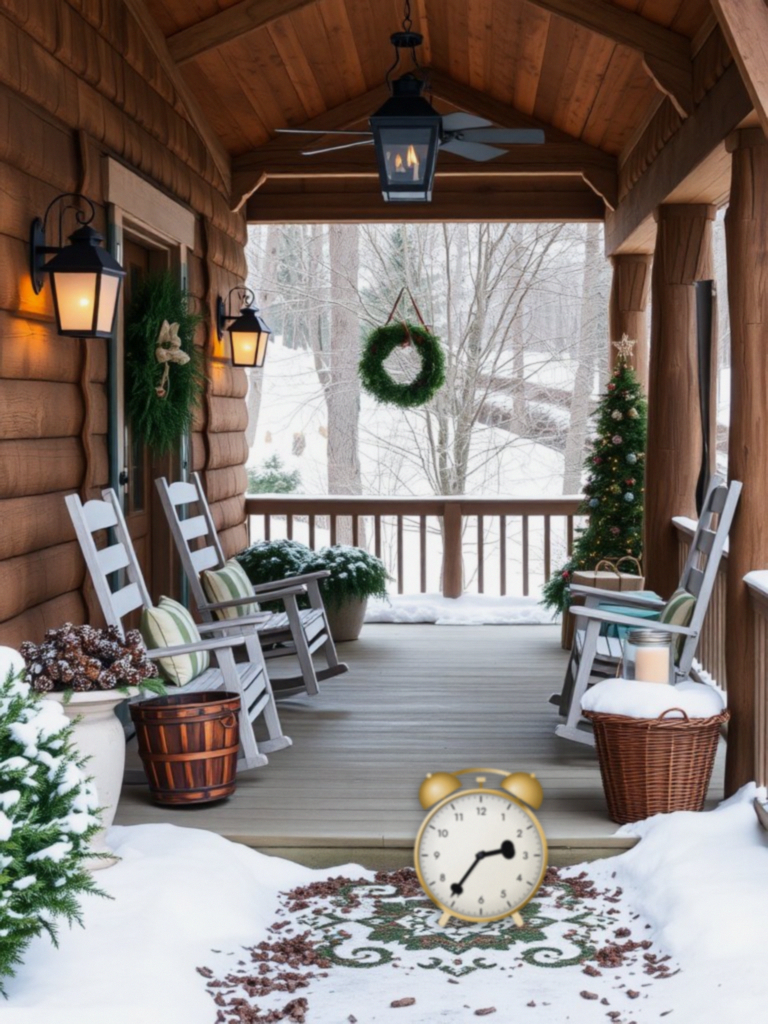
2:36
